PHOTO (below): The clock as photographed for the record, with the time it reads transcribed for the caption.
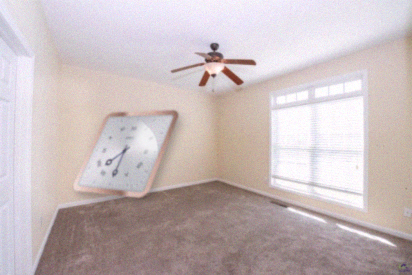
7:30
